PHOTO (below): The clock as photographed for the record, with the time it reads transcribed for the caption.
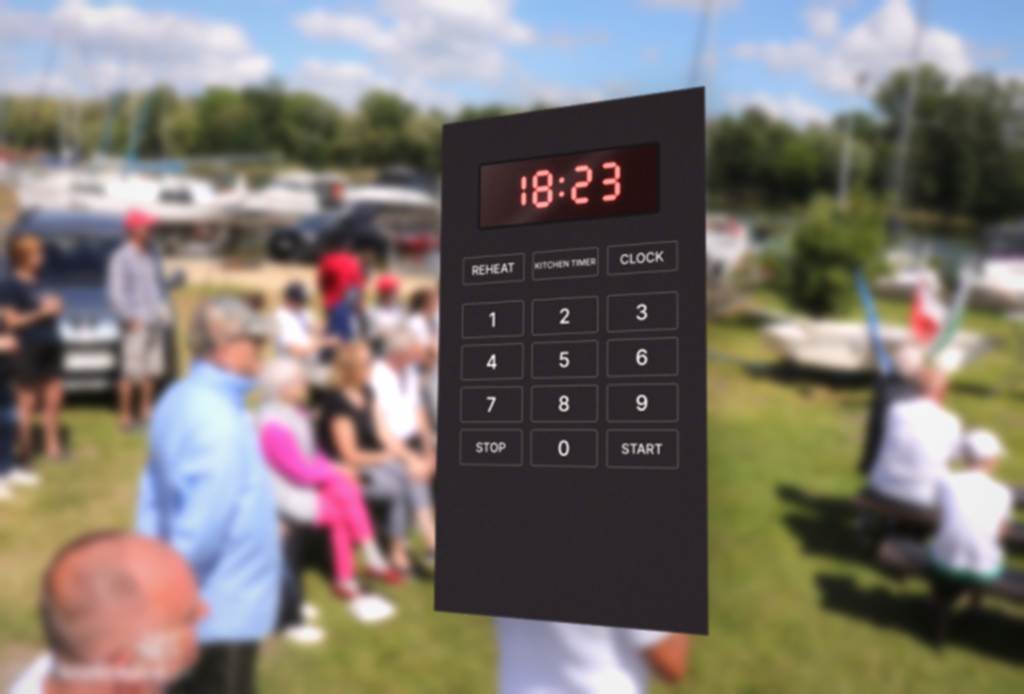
18:23
